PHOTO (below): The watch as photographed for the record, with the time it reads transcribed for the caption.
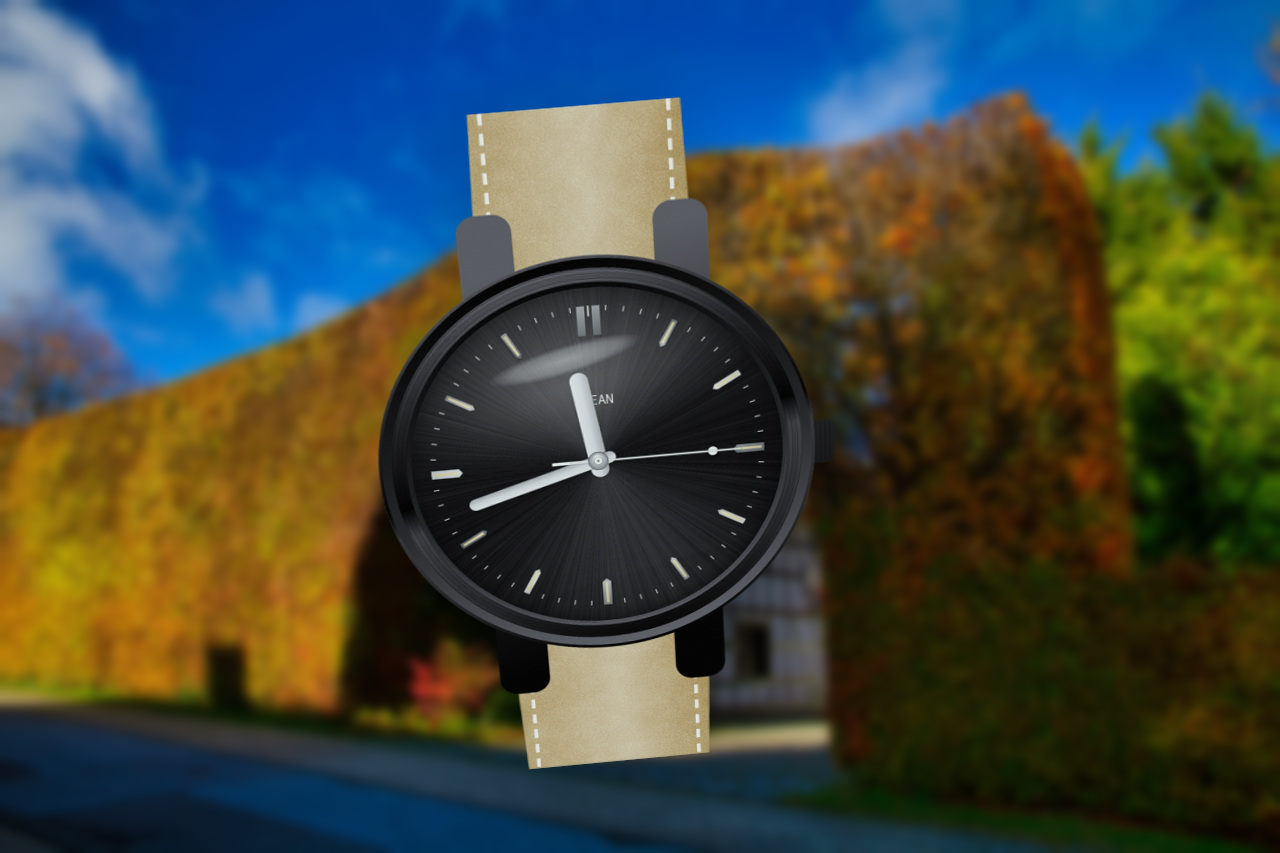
11:42:15
